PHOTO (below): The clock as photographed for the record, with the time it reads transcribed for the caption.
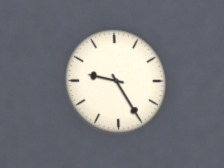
9:25
